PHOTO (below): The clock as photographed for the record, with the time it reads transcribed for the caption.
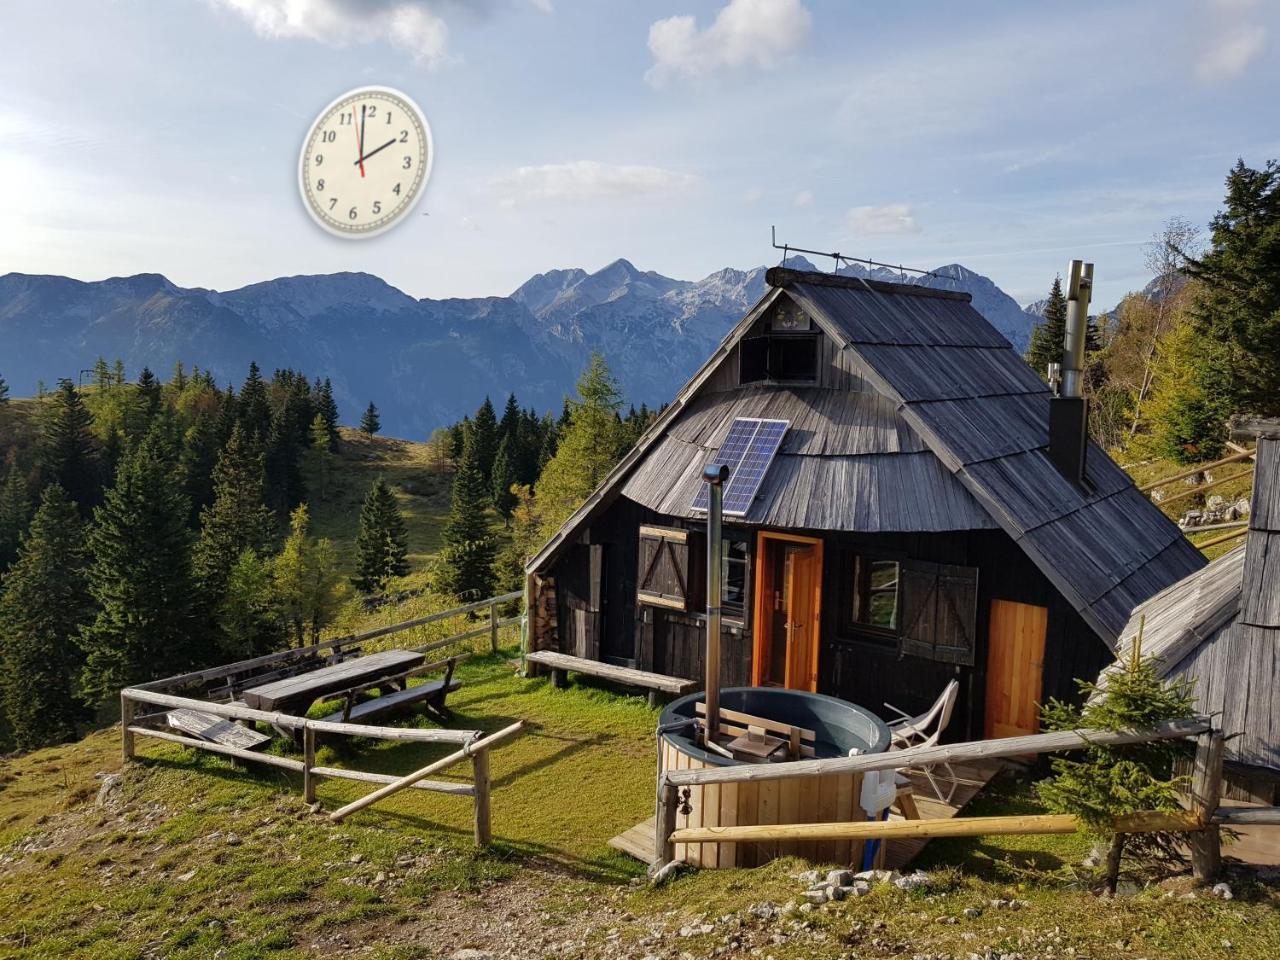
1:58:57
